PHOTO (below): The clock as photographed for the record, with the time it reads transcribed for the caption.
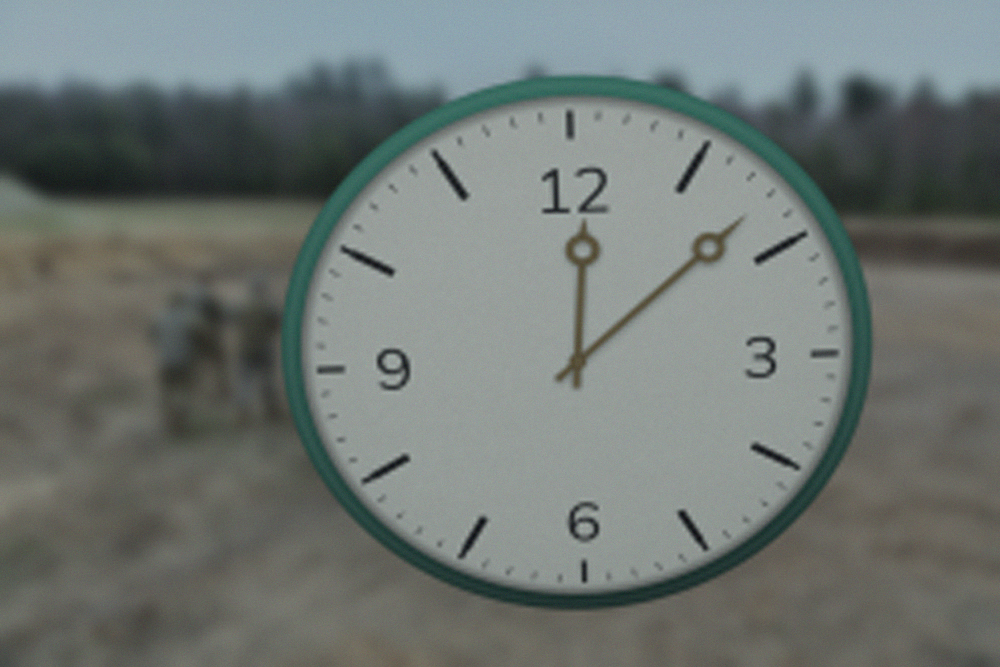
12:08
